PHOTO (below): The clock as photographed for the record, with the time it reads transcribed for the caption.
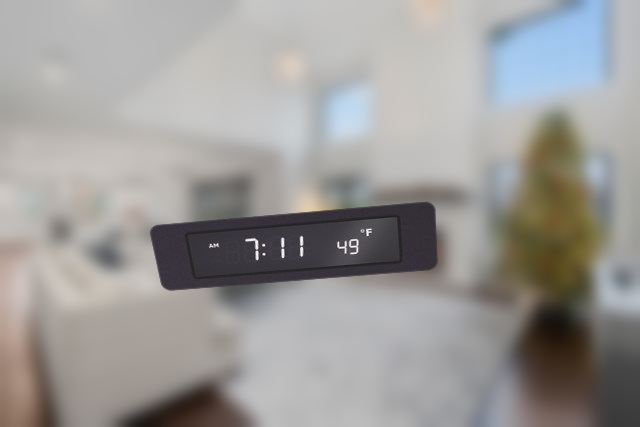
7:11
